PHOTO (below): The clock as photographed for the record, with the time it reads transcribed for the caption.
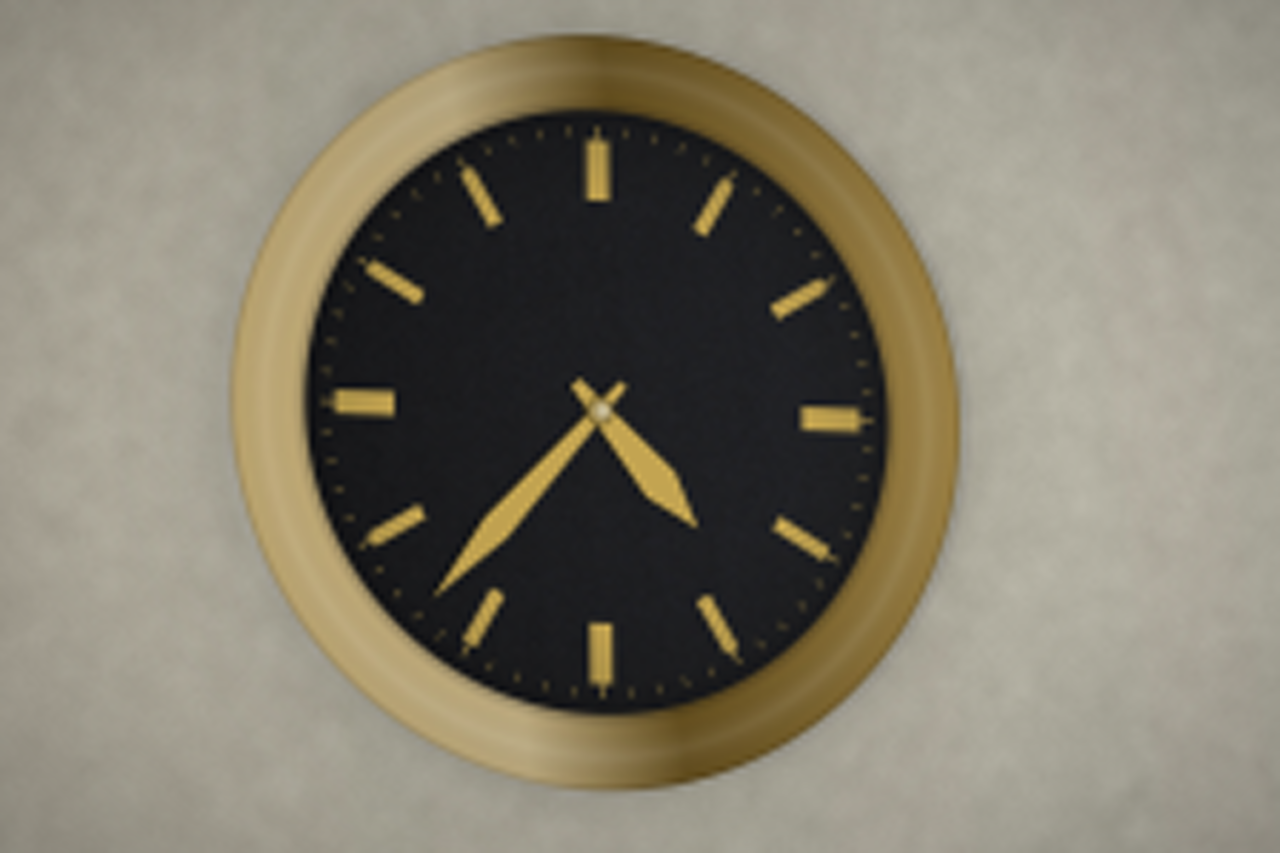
4:37
